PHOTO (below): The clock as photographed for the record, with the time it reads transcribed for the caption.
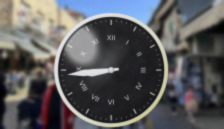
8:44
